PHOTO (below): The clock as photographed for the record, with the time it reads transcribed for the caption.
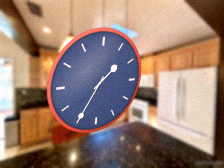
1:35
